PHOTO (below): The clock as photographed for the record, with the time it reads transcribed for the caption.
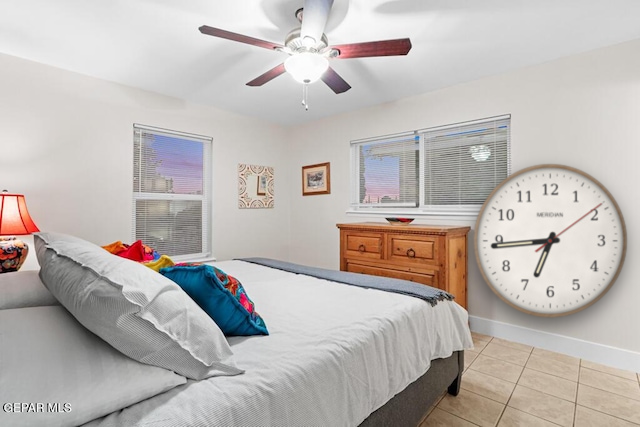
6:44:09
